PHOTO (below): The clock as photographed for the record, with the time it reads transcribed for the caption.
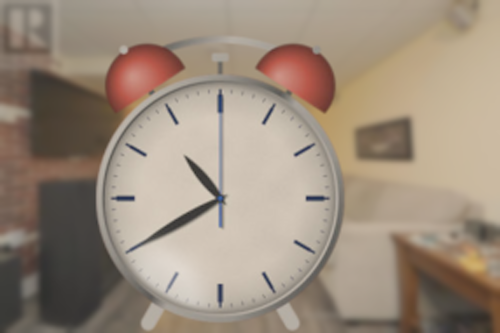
10:40:00
